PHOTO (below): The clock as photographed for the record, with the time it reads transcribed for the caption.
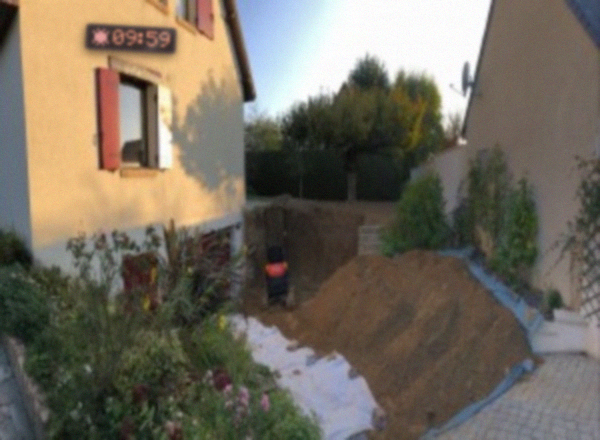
9:59
